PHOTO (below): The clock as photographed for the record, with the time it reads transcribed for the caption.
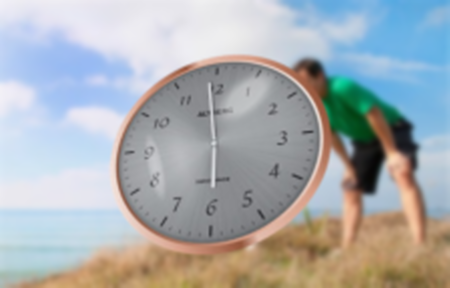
5:59
